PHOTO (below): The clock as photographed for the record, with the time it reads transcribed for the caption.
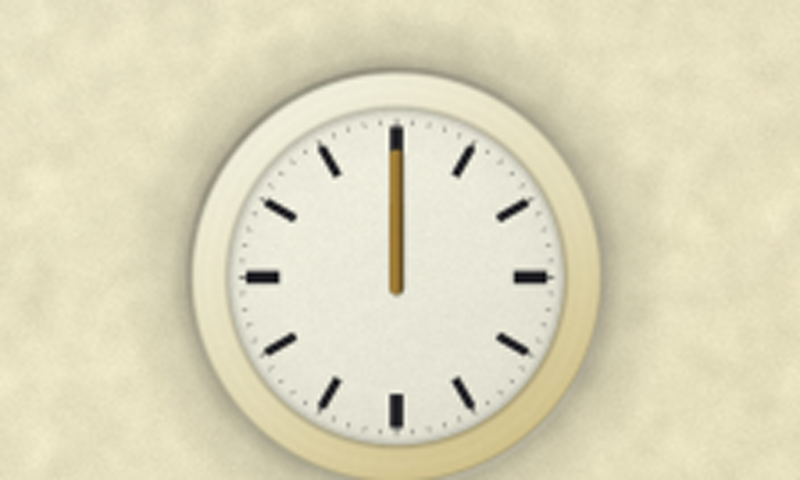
12:00
